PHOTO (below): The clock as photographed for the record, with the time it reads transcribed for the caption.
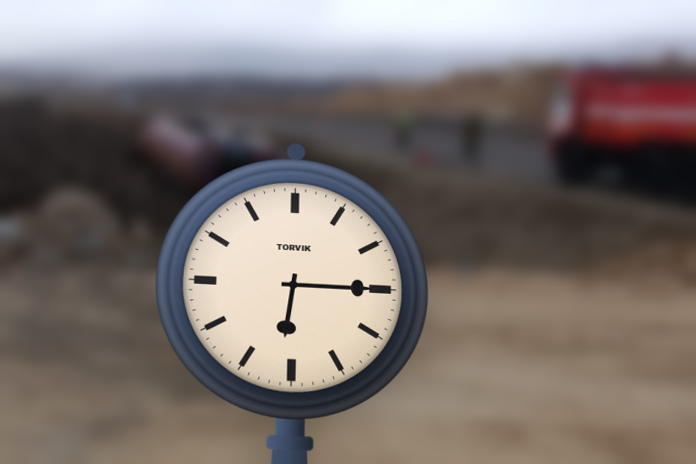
6:15
